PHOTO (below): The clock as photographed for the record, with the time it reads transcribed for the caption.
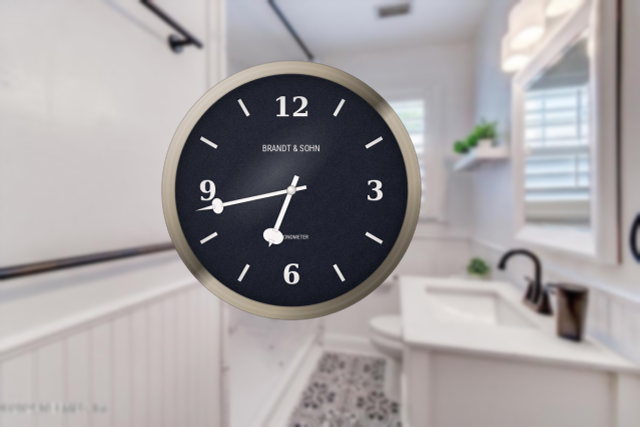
6:43
